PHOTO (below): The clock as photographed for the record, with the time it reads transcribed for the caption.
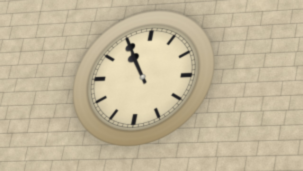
10:55
